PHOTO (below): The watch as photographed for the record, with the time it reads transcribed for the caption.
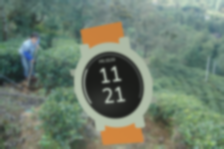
11:21
